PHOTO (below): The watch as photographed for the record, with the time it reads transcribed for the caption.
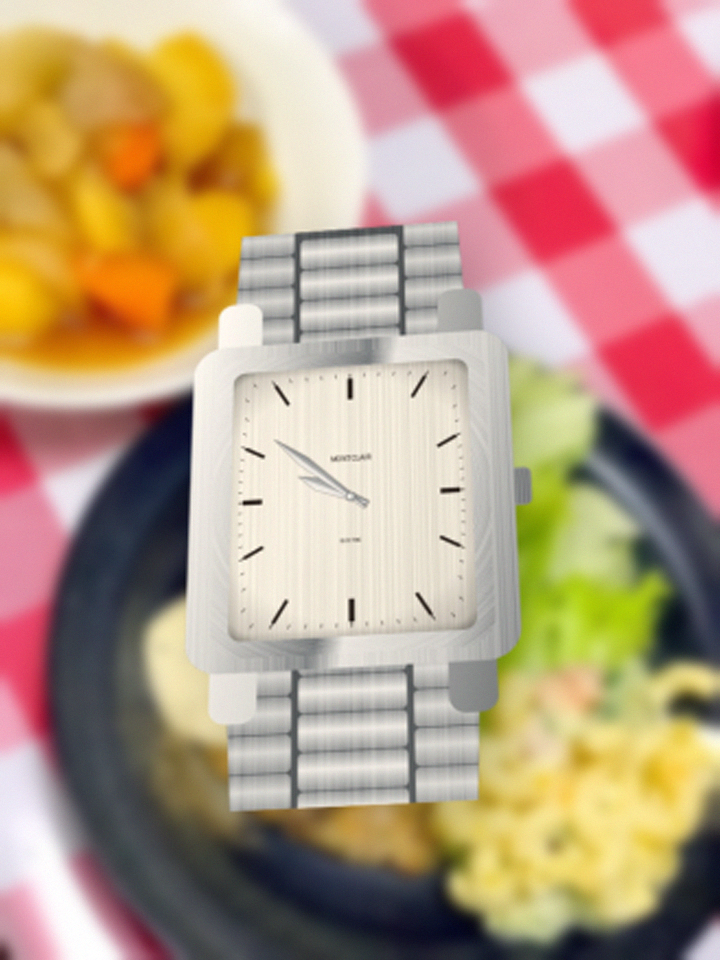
9:52
